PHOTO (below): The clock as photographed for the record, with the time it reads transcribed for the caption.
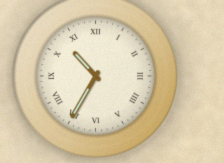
10:35
